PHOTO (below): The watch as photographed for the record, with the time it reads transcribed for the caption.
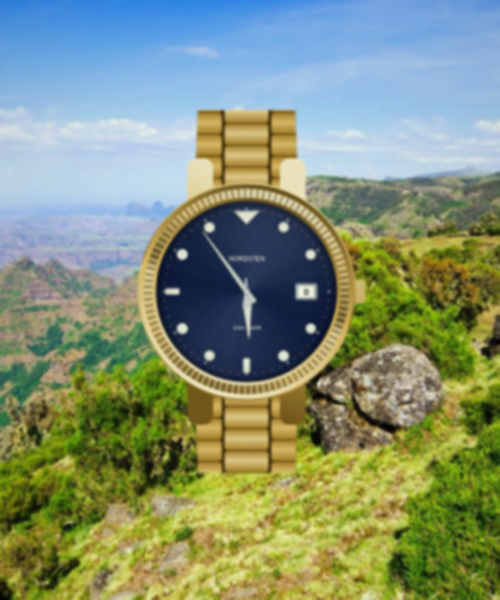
5:54
